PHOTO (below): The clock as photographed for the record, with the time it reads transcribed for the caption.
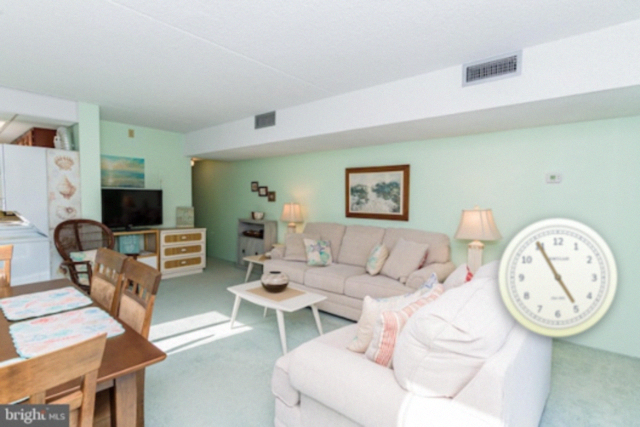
4:55
